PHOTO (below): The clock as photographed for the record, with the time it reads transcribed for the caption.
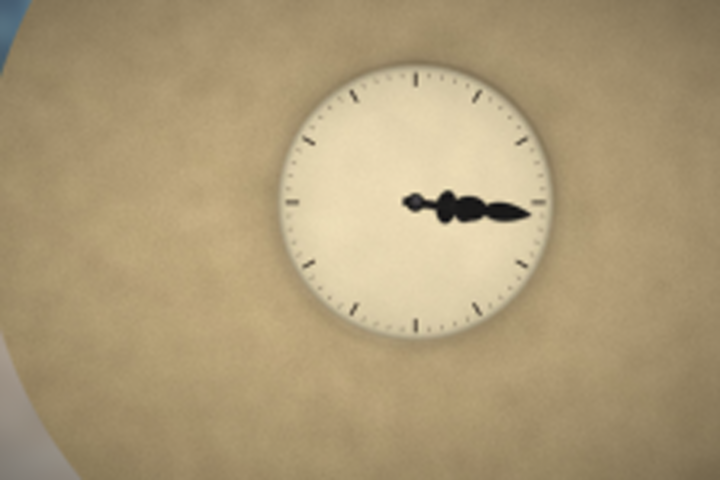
3:16
